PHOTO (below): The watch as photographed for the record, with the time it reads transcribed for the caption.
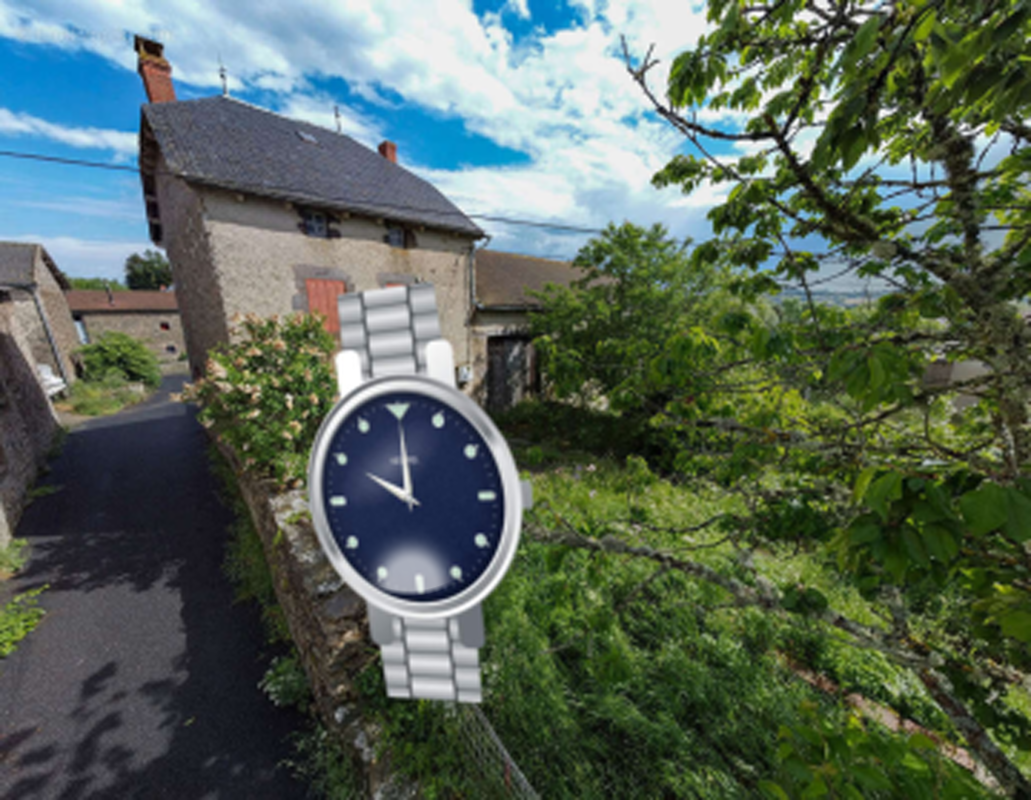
10:00
